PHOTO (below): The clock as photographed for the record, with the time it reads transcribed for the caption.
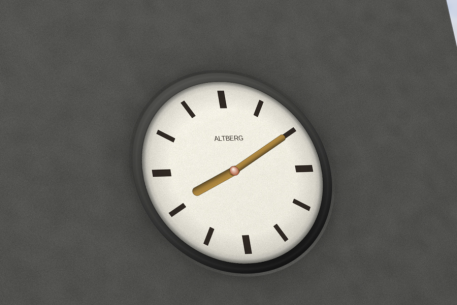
8:10
